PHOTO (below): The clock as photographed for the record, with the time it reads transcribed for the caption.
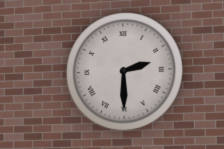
2:30
